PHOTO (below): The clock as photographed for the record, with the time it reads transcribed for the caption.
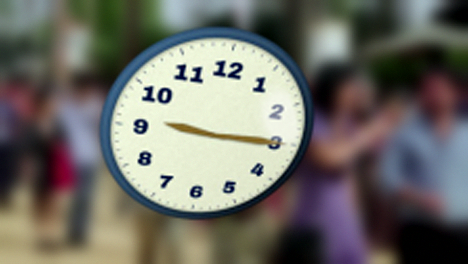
9:15
